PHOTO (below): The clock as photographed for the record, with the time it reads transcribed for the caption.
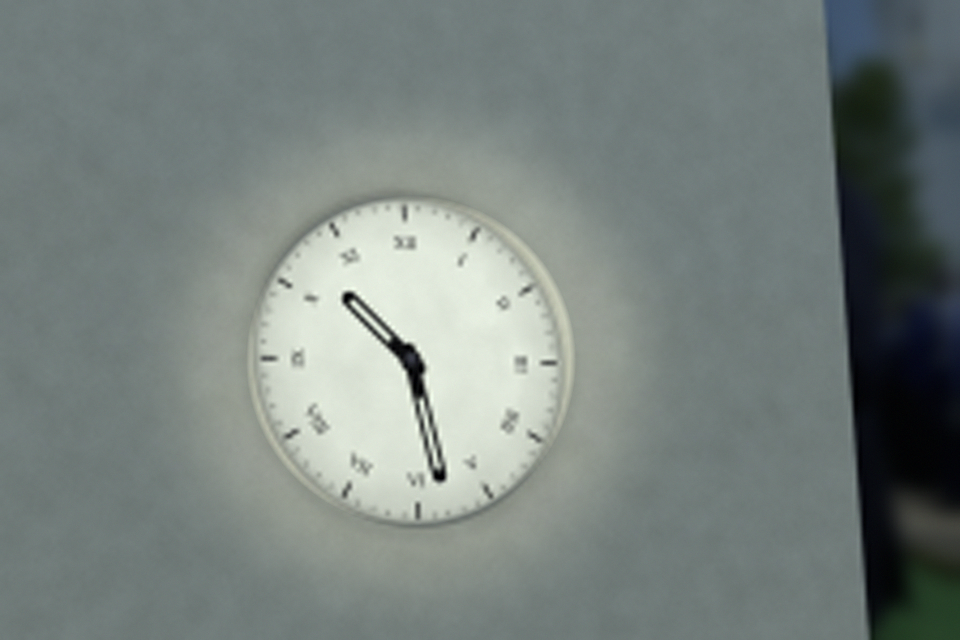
10:28
